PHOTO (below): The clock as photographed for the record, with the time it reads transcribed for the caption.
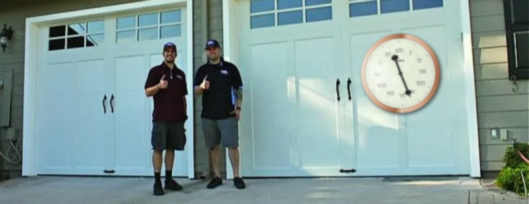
11:27
